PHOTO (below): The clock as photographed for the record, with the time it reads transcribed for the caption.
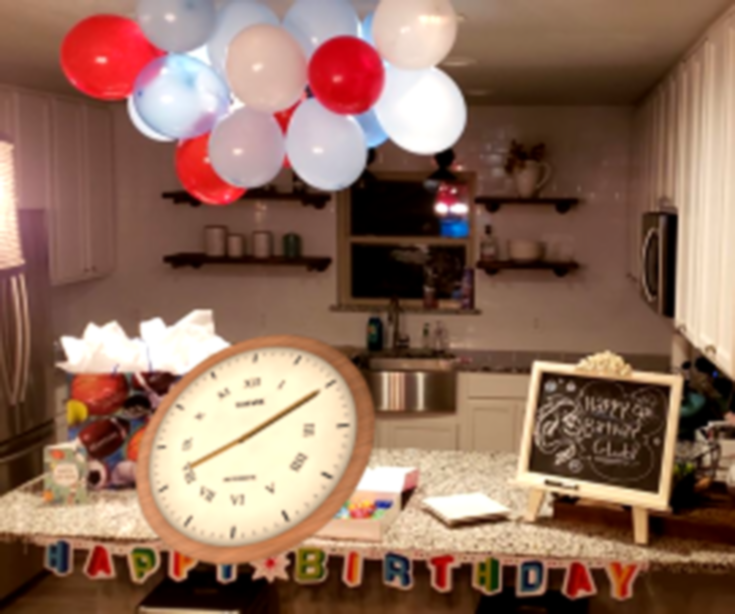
8:10
